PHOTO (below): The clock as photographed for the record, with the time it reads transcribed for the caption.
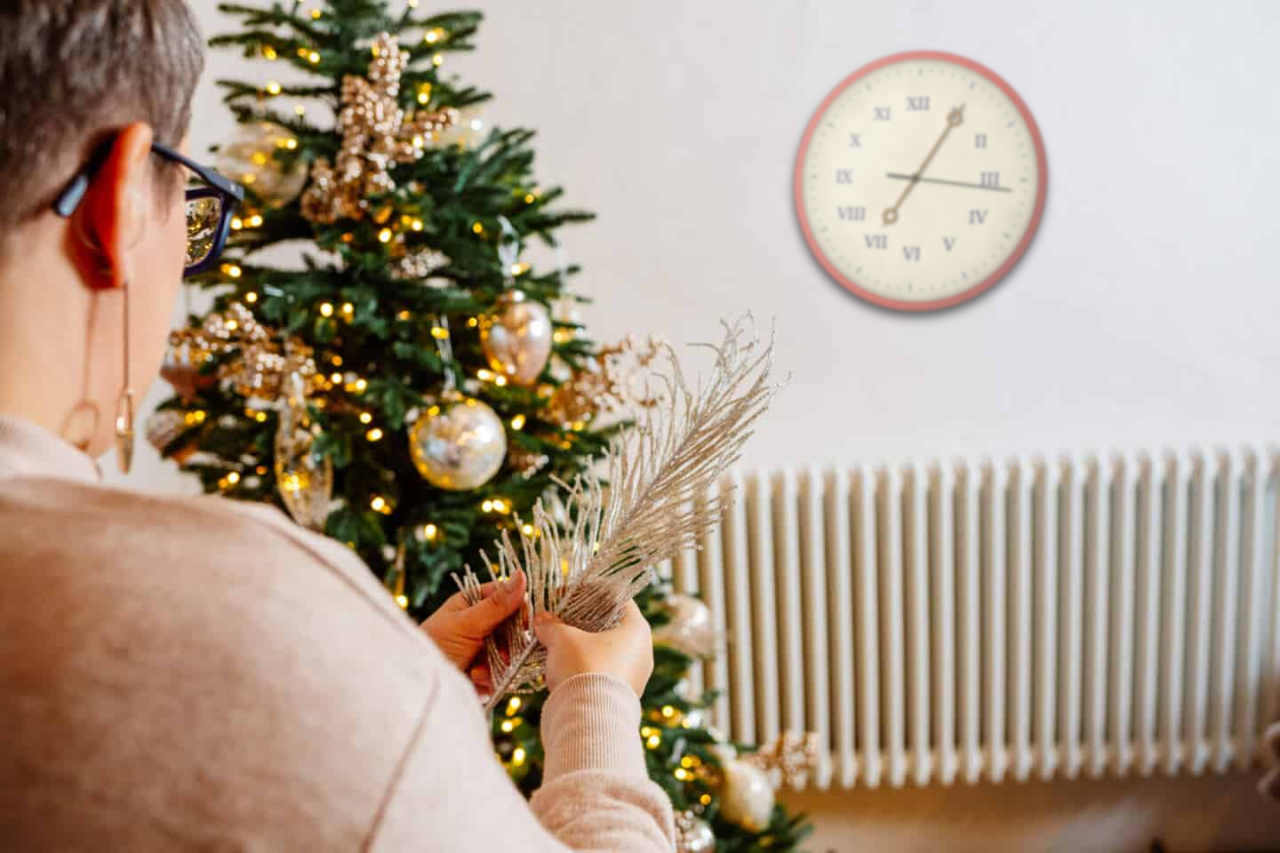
7:05:16
